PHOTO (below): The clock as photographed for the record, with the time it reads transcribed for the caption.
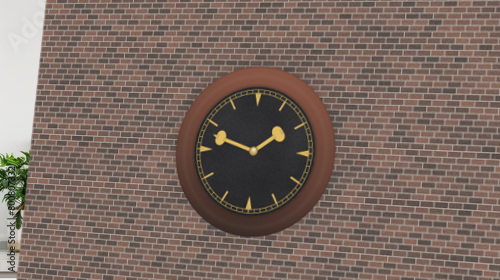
1:48
